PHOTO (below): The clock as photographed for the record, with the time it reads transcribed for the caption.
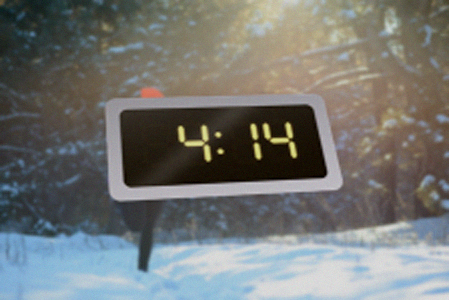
4:14
